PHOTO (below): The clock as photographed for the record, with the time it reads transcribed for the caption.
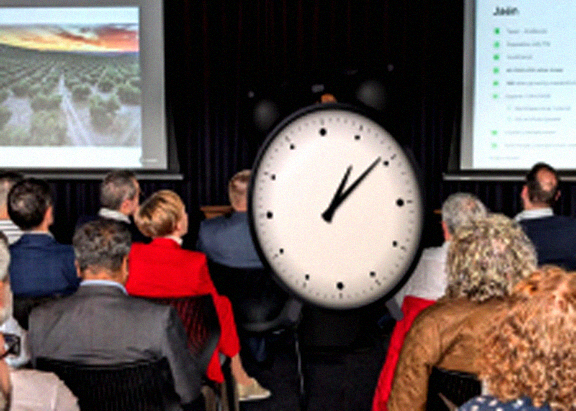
1:09
